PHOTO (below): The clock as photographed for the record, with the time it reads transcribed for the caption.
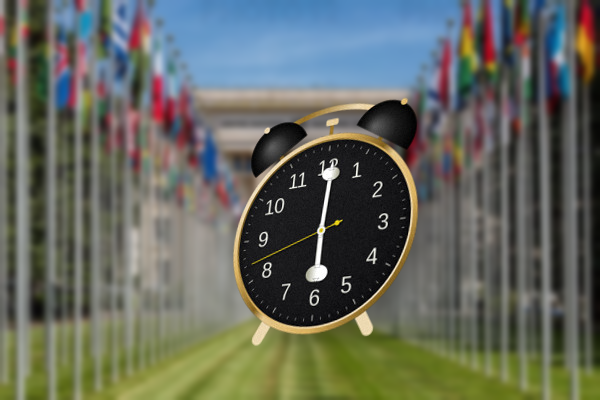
6:00:42
